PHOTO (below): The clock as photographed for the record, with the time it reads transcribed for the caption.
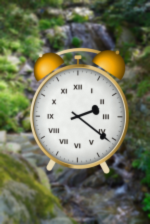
2:21
